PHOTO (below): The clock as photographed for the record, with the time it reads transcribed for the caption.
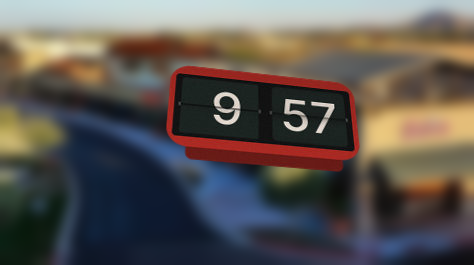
9:57
